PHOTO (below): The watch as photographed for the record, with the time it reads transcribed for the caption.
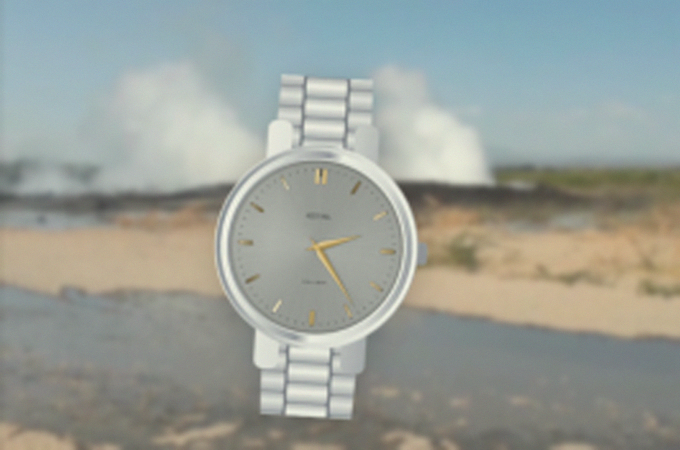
2:24
